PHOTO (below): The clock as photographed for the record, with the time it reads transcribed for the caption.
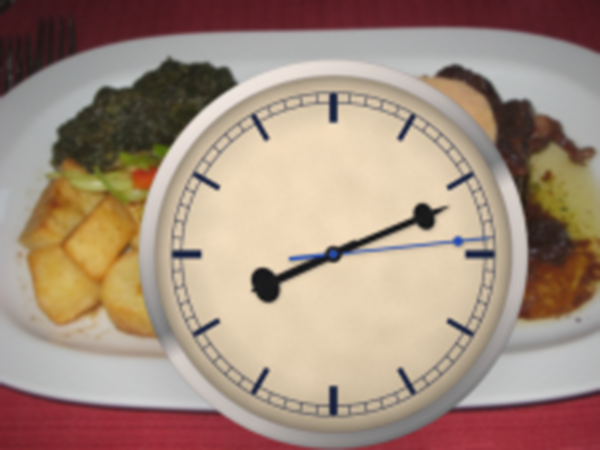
8:11:14
